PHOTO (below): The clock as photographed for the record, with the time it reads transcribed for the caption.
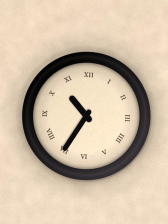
10:35
